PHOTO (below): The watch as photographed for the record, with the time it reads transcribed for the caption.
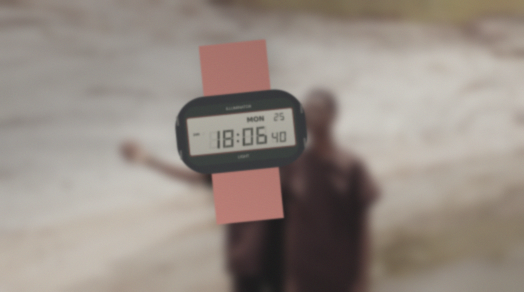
18:06:40
